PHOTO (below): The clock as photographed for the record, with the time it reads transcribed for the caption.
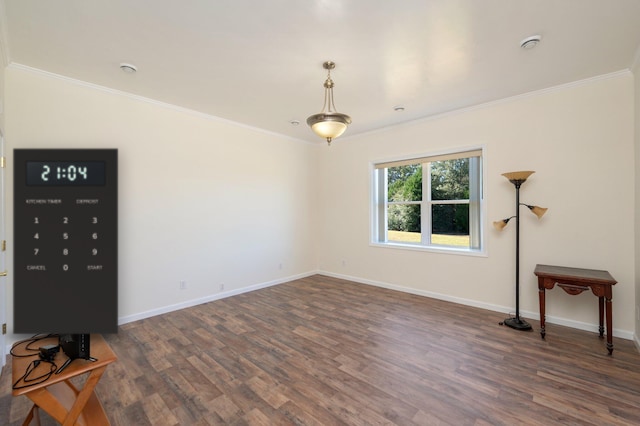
21:04
